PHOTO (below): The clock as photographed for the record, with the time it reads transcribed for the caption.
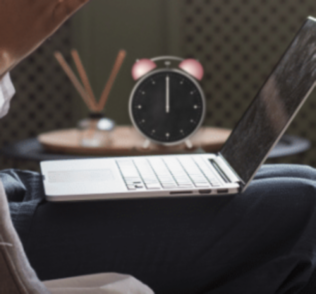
12:00
